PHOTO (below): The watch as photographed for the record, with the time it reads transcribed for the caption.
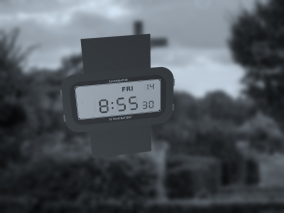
8:55:30
